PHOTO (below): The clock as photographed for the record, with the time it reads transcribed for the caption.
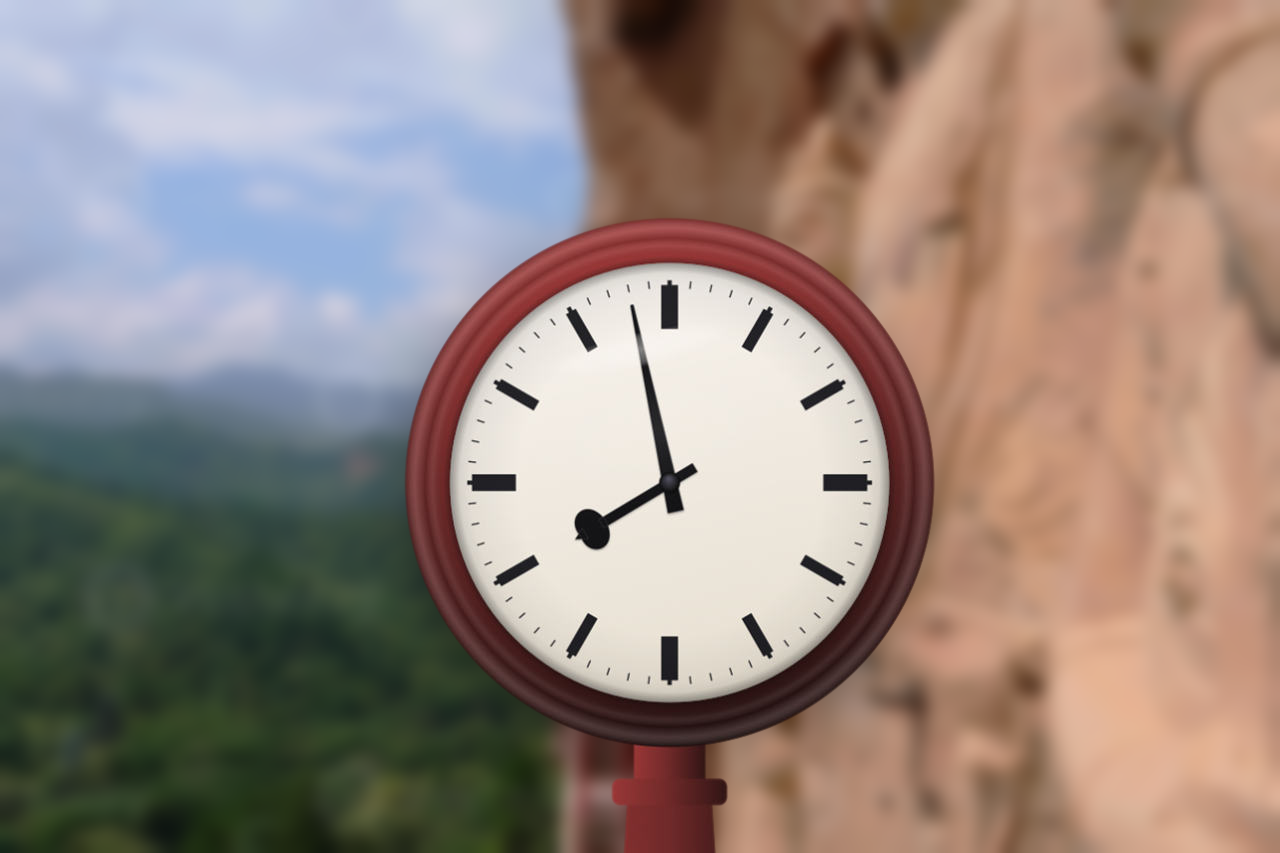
7:58
